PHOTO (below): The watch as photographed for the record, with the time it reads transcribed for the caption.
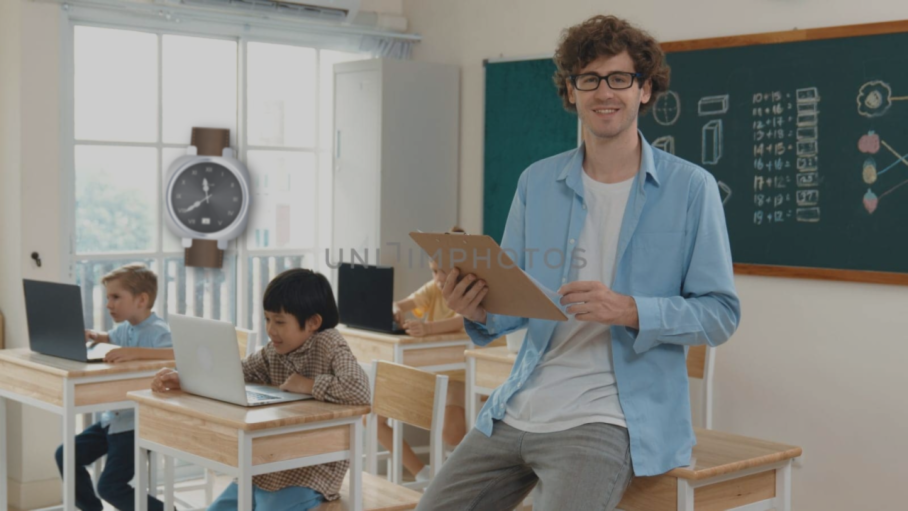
11:39
